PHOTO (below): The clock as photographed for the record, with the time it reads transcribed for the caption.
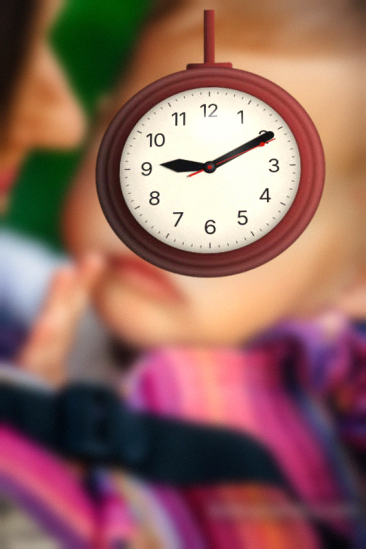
9:10:11
